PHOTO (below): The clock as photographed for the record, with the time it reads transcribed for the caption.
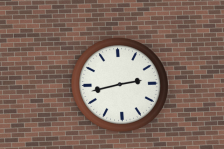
2:43
